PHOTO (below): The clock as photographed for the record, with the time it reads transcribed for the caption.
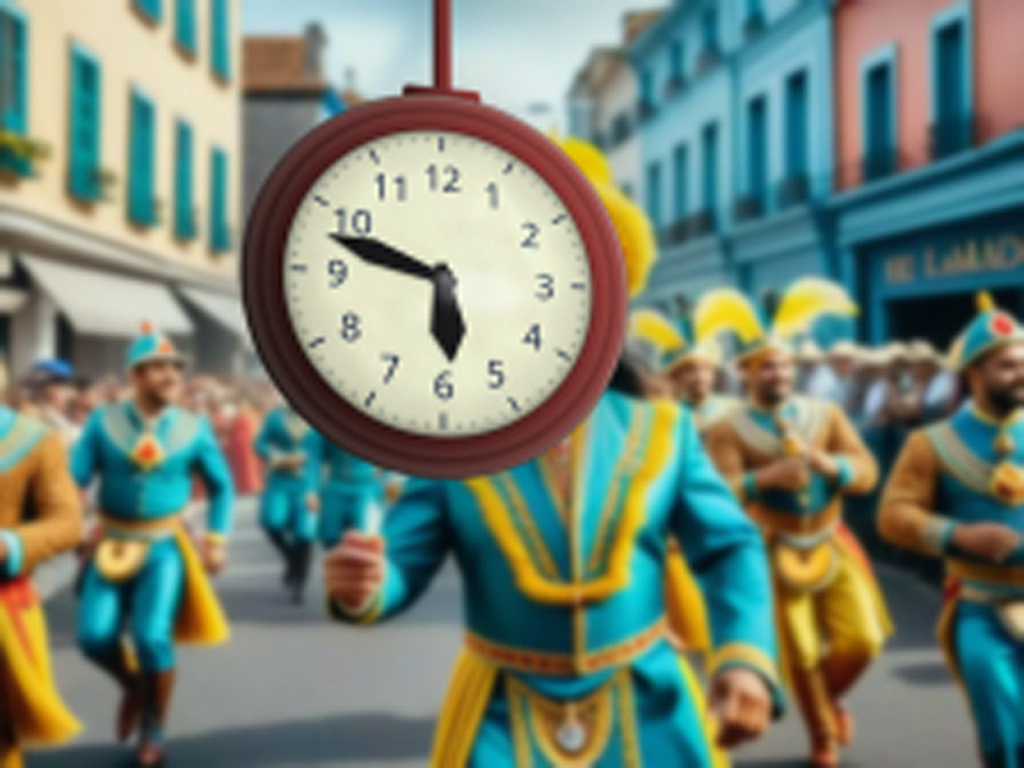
5:48
